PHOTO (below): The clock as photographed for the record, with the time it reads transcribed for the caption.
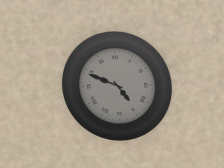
4:49
